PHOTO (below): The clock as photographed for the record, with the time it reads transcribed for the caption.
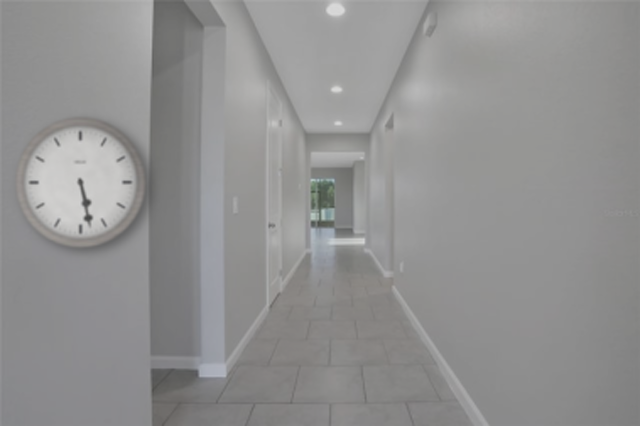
5:28
